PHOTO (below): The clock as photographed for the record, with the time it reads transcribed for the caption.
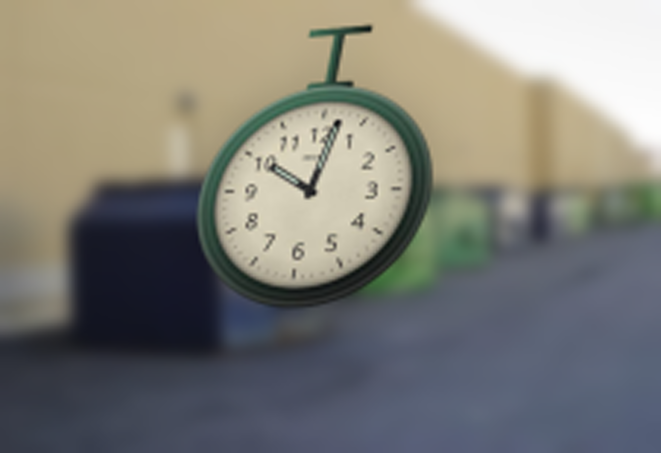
10:02
